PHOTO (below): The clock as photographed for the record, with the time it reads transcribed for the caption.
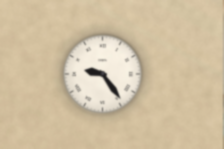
9:24
